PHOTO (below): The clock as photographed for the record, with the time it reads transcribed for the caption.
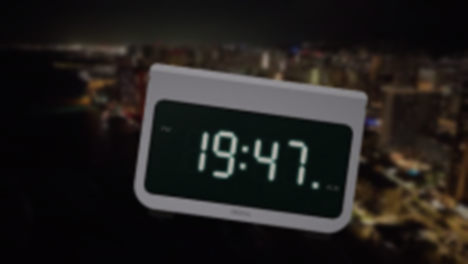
19:47
